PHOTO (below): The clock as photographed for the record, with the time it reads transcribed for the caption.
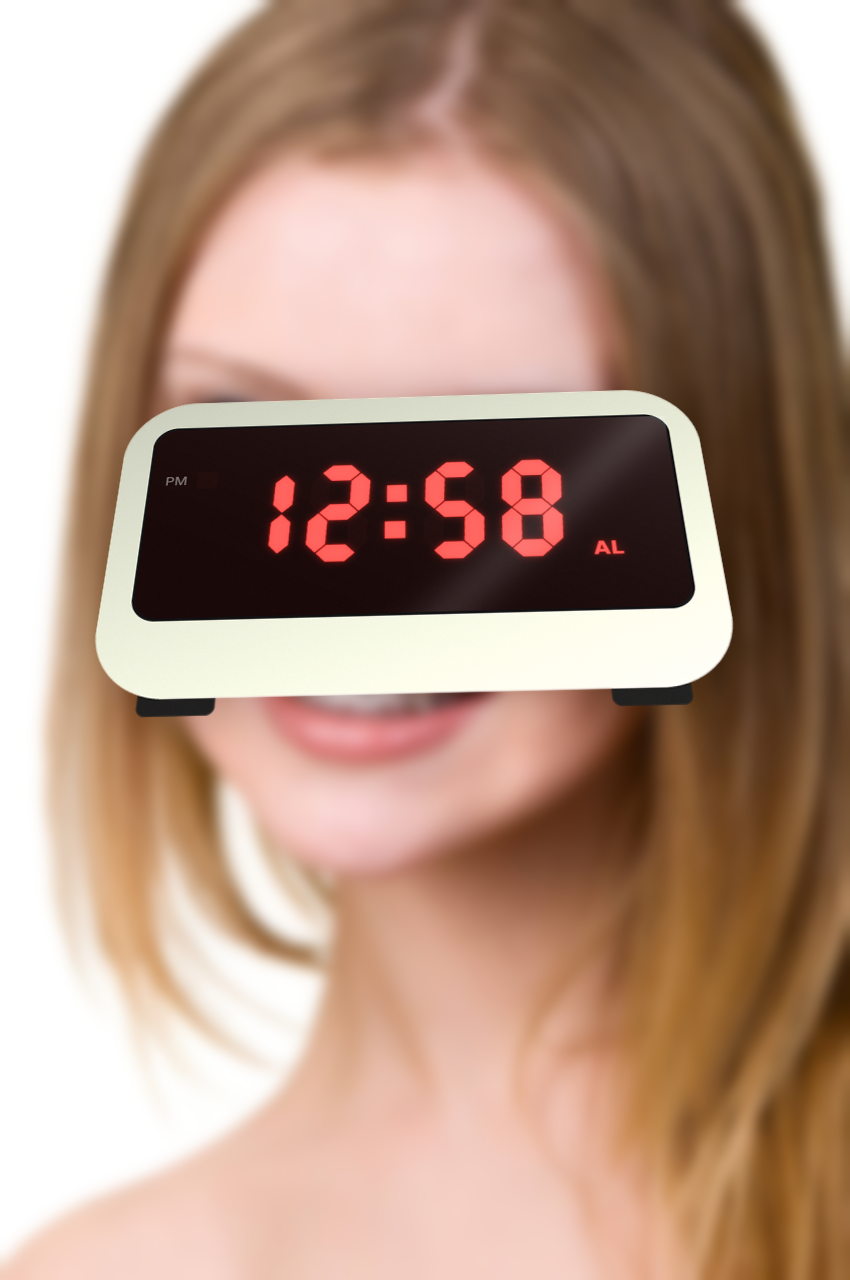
12:58
